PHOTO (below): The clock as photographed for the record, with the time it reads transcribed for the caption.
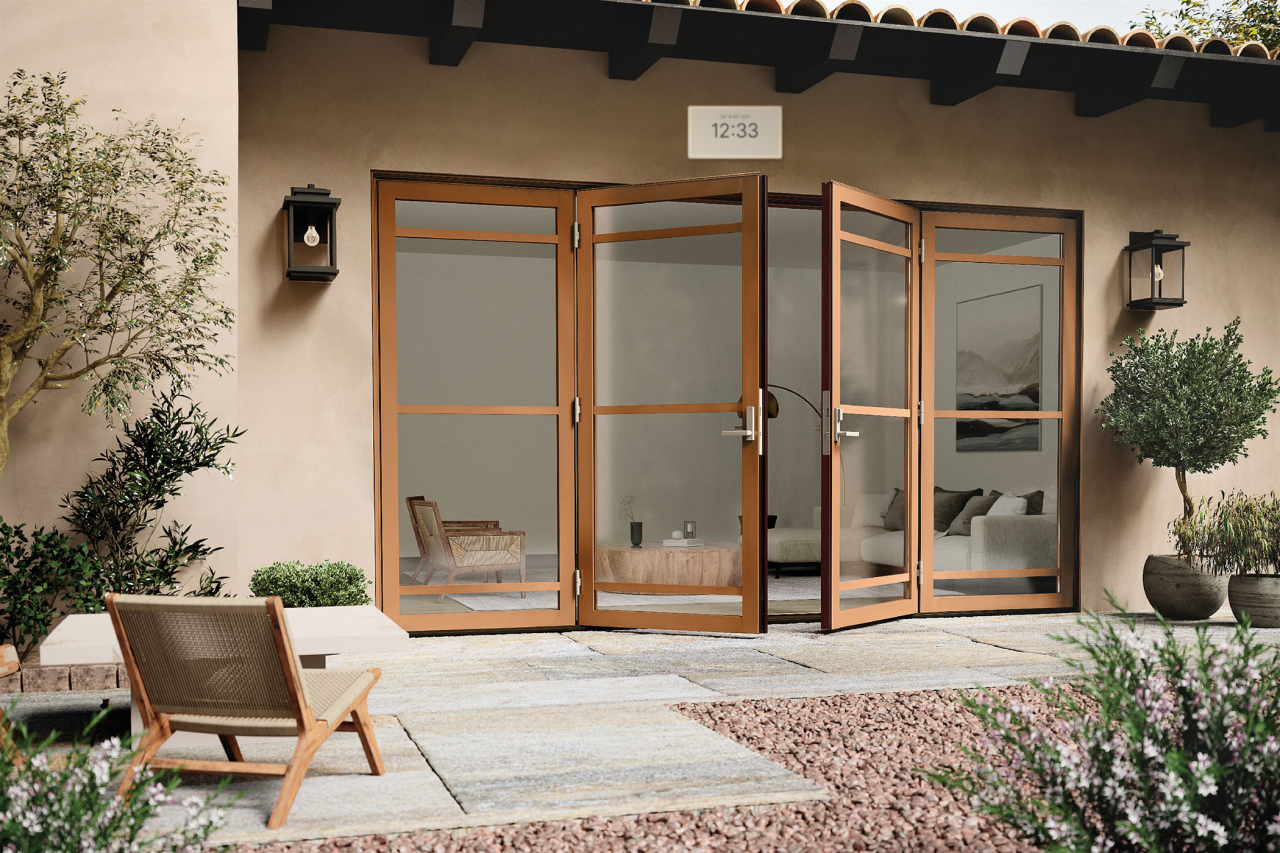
12:33
